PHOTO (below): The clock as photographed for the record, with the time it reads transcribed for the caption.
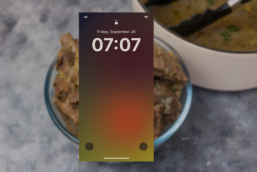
7:07
